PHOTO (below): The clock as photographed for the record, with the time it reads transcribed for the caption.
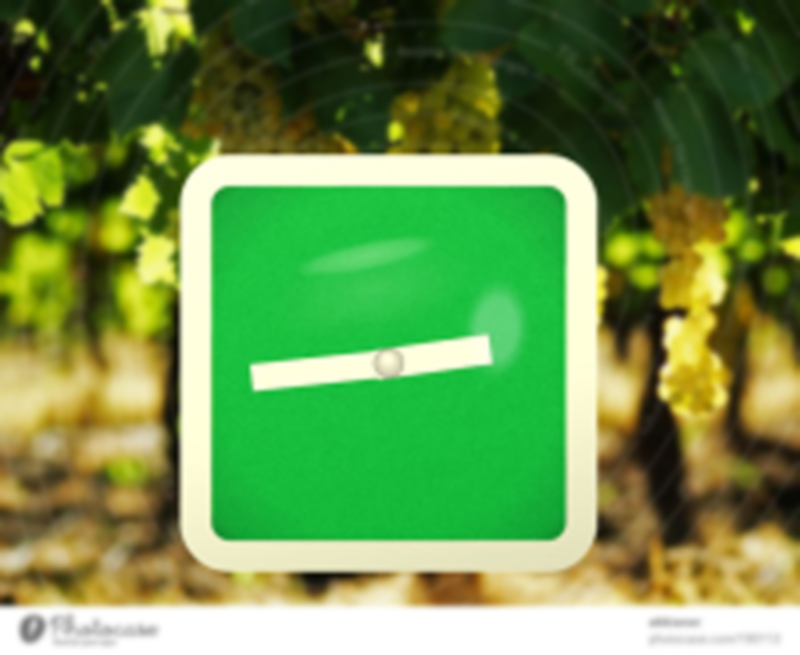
2:44
